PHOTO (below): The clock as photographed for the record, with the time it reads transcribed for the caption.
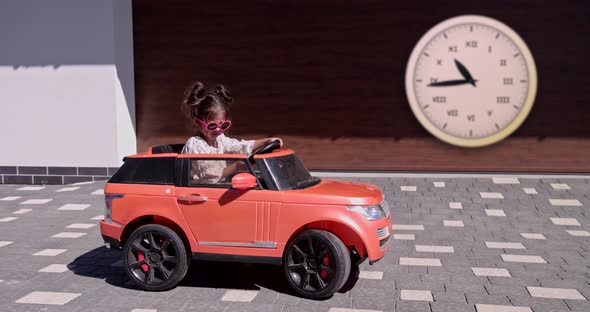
10:44
